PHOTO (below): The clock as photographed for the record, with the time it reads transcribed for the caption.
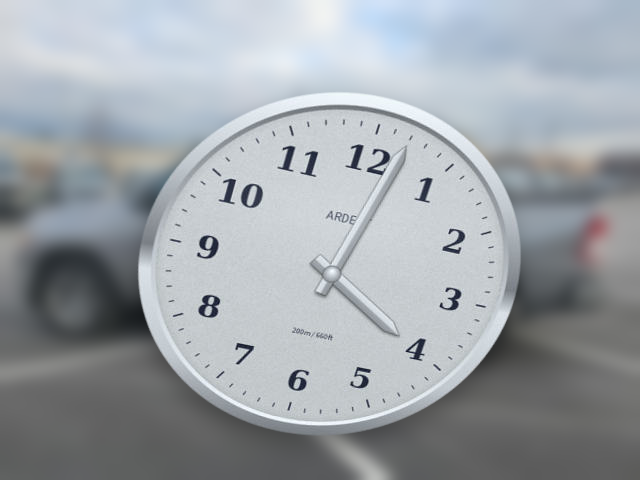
4:02
